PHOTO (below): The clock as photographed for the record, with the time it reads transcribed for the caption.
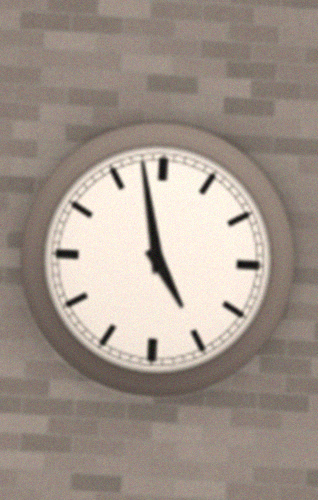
4:58
